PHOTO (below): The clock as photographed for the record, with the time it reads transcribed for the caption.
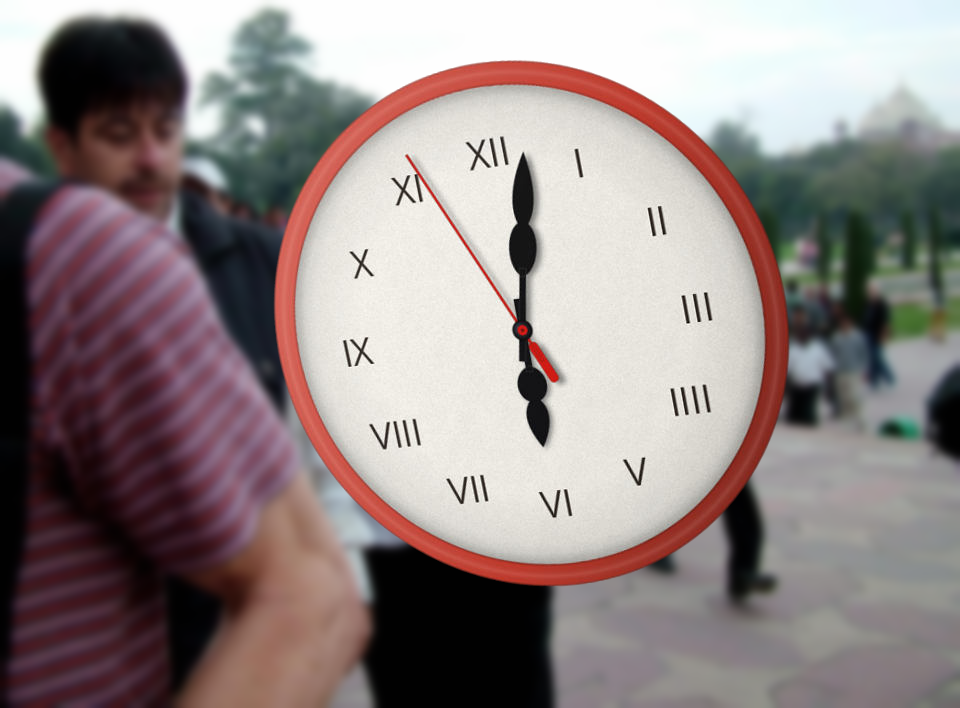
6:01:56
